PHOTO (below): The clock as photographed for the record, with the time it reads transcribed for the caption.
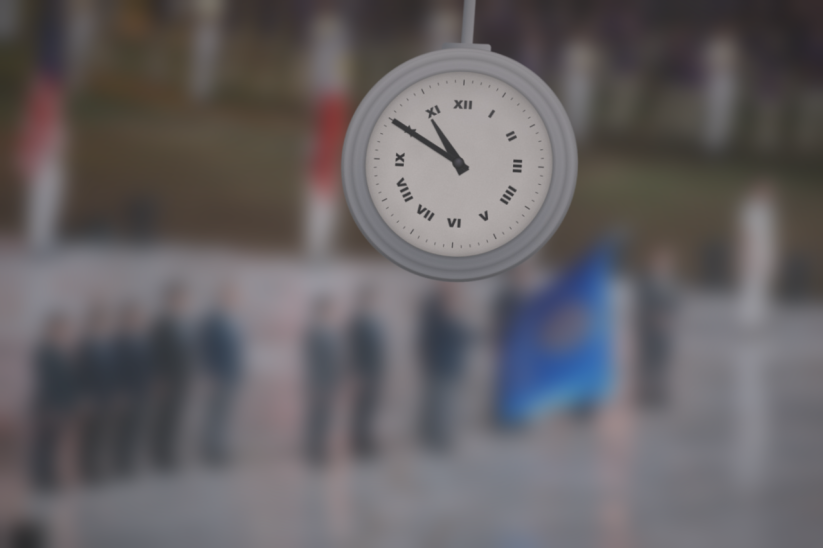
10:50
